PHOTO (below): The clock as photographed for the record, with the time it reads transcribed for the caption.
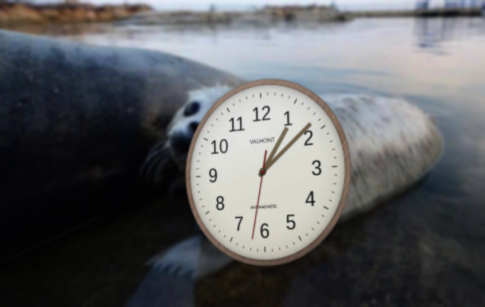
1:08:32
